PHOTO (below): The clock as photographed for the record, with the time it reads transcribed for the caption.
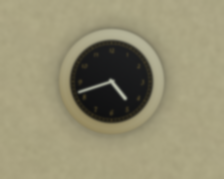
4:42
